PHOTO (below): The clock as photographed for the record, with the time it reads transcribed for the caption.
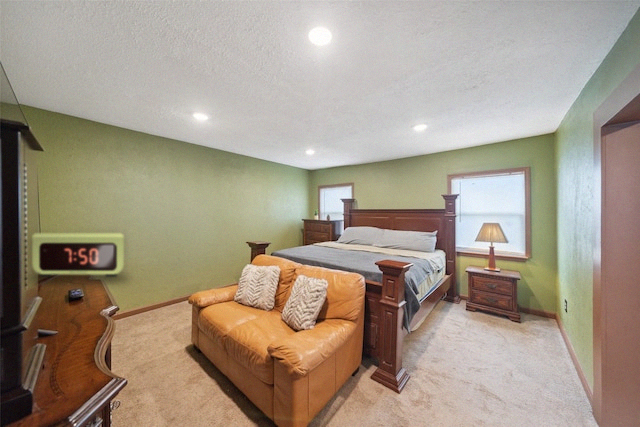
7:50
